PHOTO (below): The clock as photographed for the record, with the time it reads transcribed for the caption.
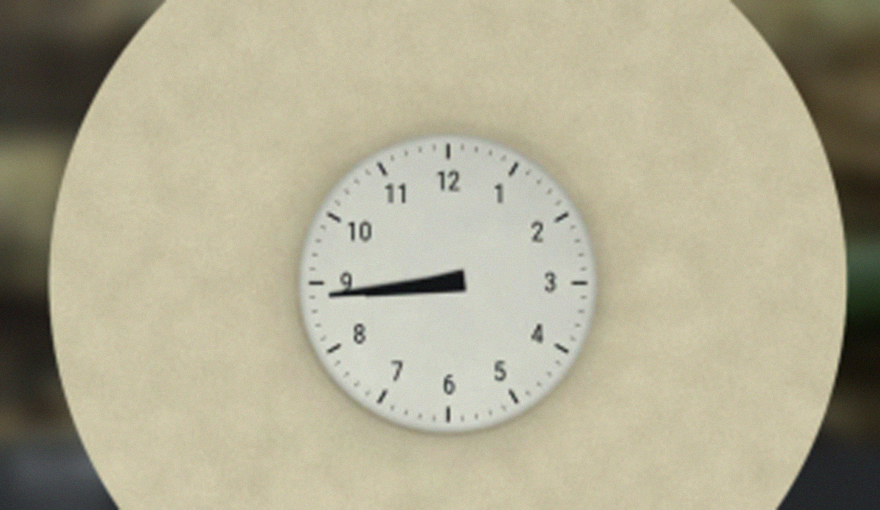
8:44
